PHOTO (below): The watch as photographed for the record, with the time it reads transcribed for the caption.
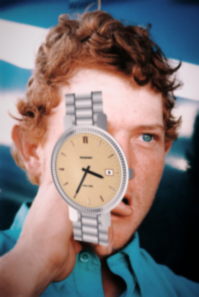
3:35
